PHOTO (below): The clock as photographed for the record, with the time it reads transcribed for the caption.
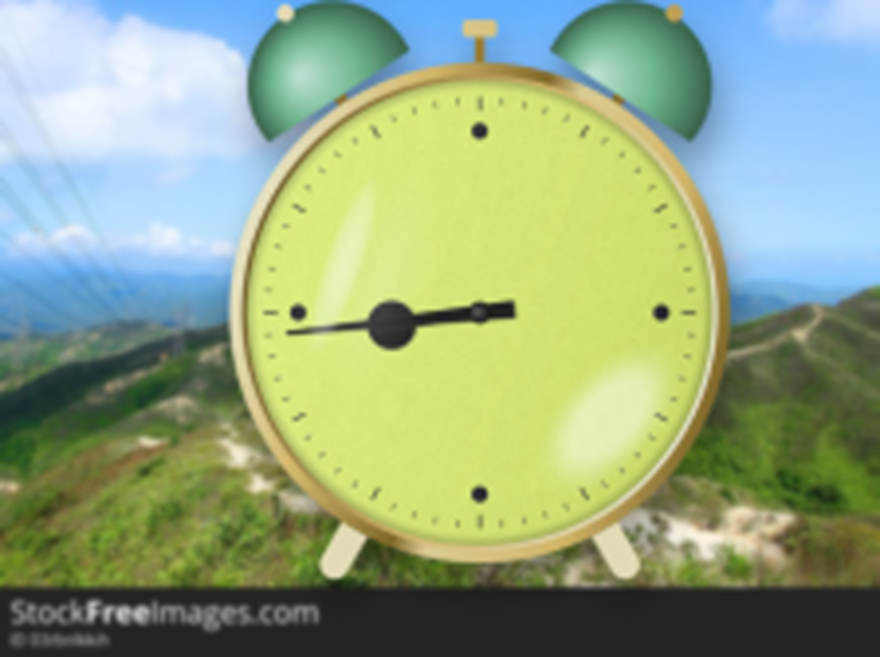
8:44
